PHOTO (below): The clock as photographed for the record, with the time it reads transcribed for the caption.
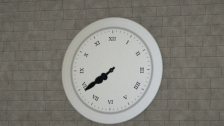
7:39
